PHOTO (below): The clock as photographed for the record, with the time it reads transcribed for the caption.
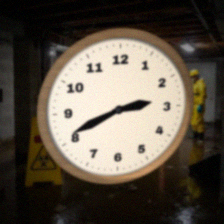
2:41
